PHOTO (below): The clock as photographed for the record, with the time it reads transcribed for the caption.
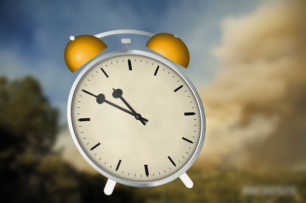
10:50
